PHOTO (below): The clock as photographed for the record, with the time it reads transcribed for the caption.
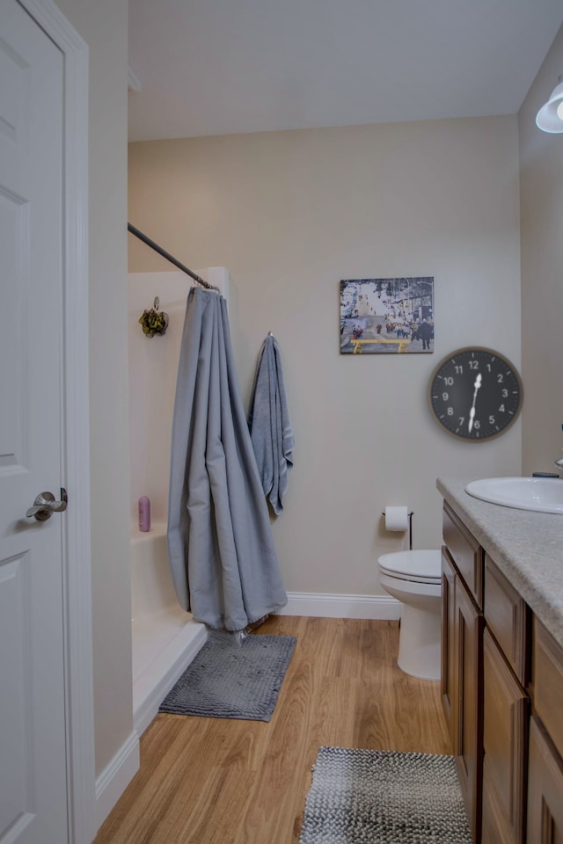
12:32
